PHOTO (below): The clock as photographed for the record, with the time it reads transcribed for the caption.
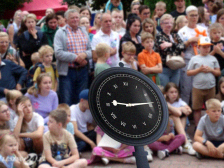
9:14
